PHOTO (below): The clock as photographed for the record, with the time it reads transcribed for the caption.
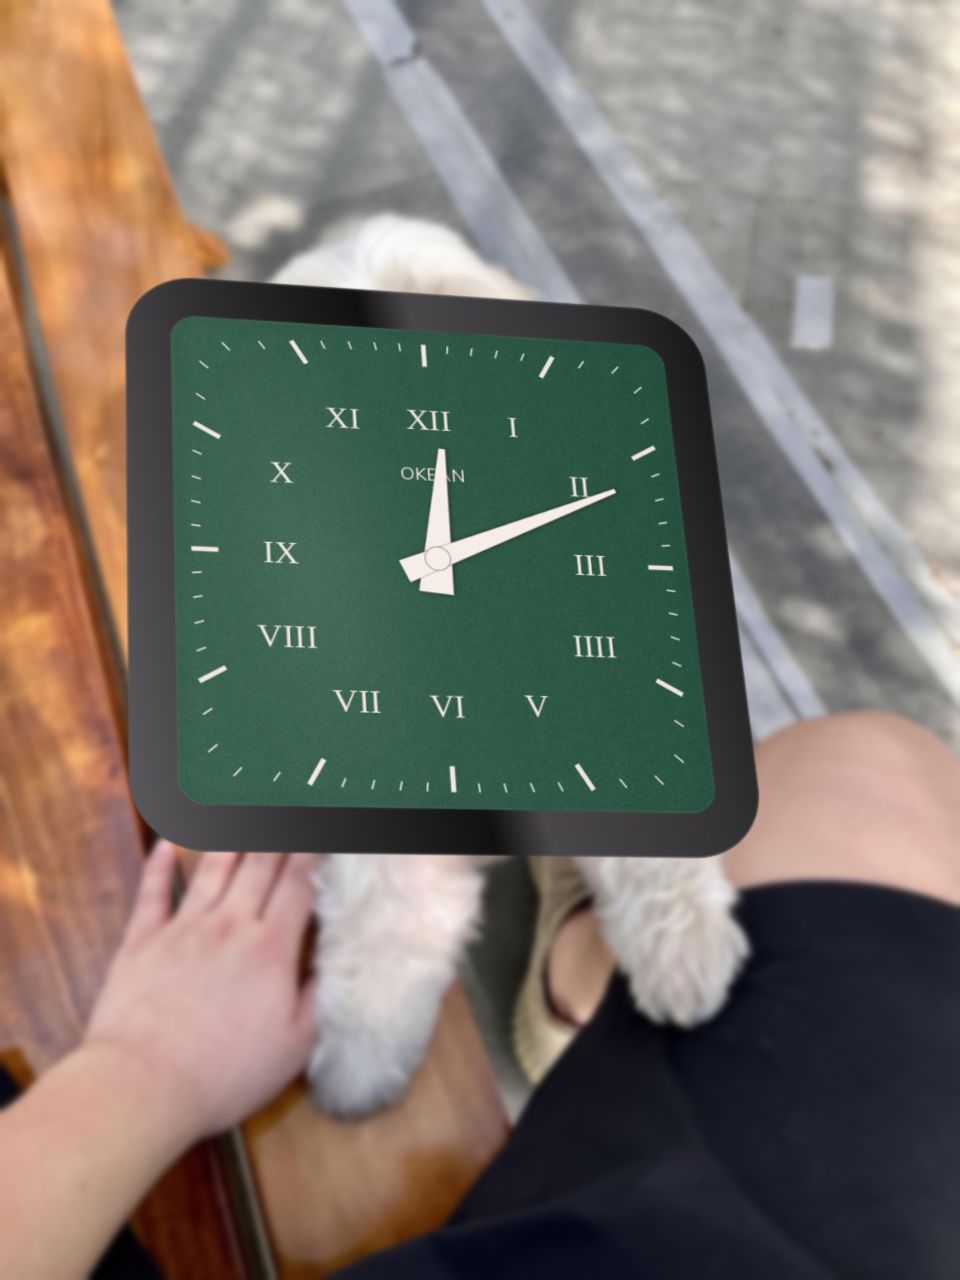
12:11
